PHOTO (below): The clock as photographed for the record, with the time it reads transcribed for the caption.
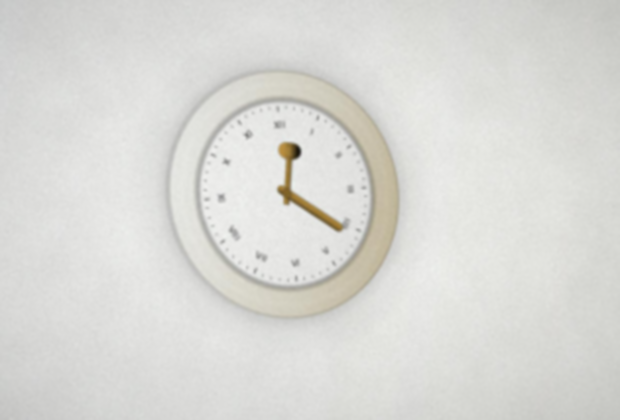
12:21
